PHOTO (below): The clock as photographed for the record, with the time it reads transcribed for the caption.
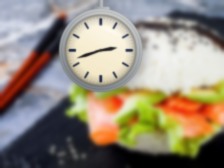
2:42
